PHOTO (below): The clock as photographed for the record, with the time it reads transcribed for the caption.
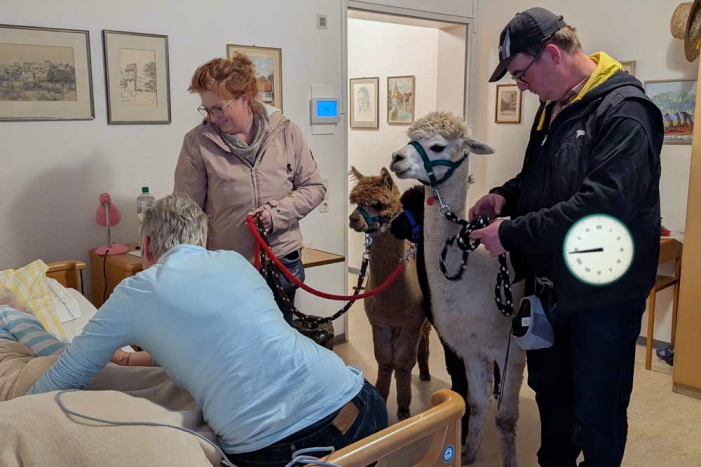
8:44
